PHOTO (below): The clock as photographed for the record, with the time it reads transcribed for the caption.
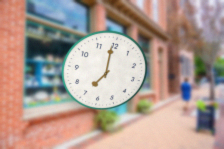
6:59
